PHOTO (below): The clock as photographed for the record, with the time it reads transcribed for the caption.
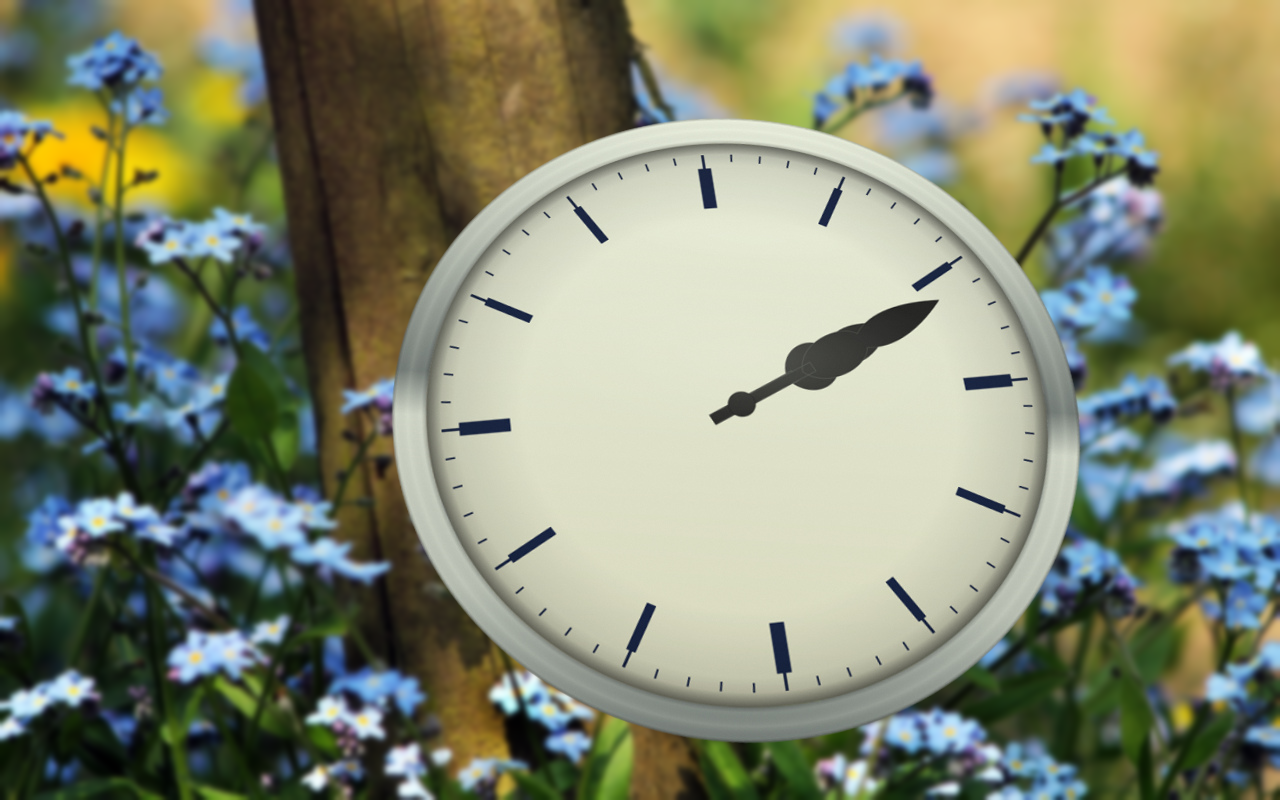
2:11
